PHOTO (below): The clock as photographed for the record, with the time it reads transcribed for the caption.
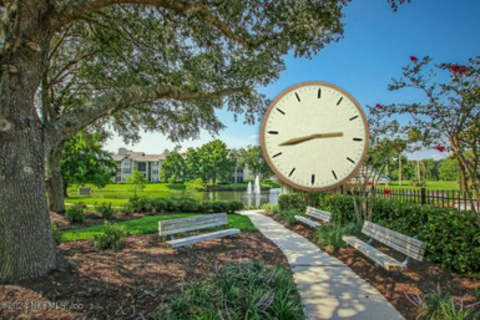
2:42
